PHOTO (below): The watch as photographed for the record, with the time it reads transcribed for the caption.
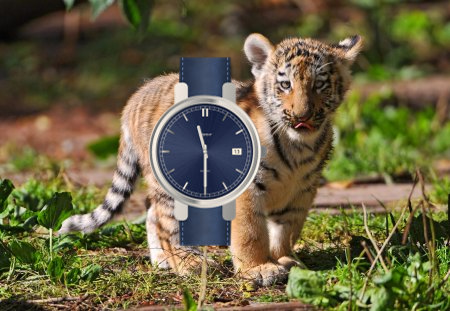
11:30
